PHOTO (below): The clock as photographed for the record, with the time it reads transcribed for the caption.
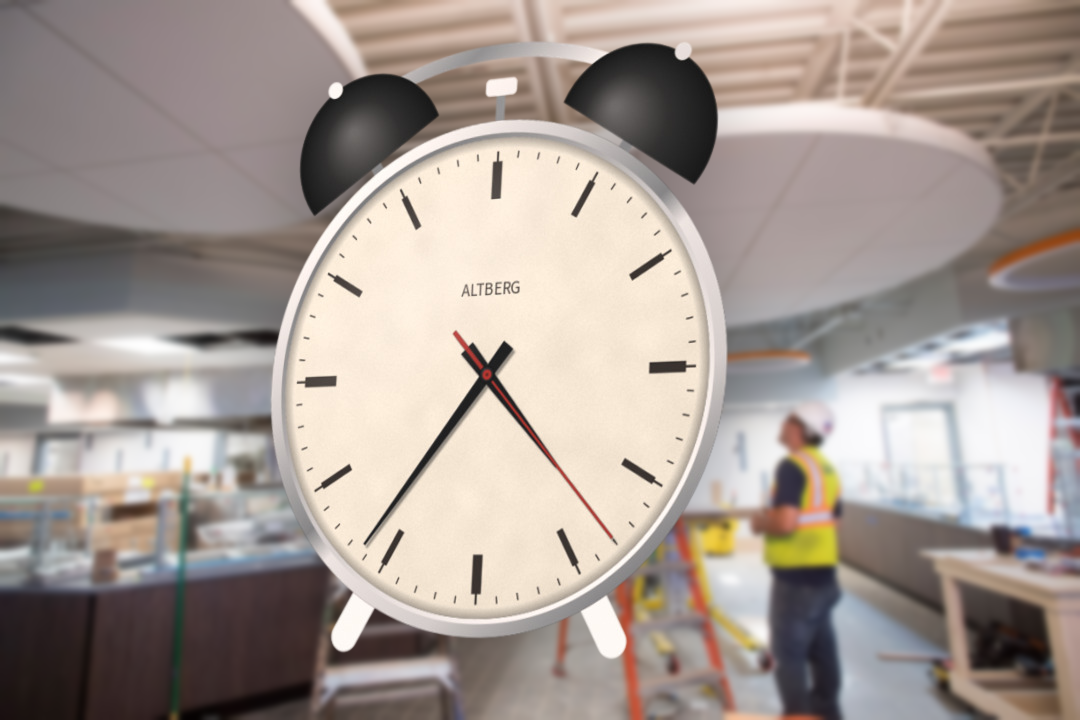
4:36:23
